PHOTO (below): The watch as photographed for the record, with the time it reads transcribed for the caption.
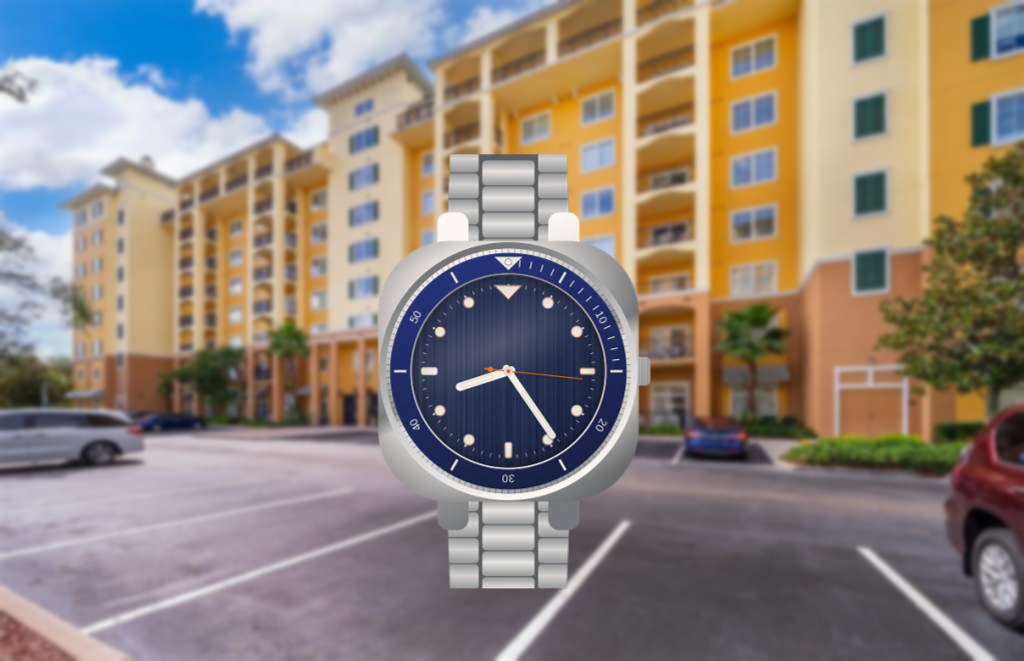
8:24:16
